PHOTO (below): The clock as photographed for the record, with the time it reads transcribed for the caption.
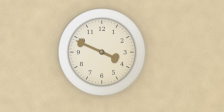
3:49
